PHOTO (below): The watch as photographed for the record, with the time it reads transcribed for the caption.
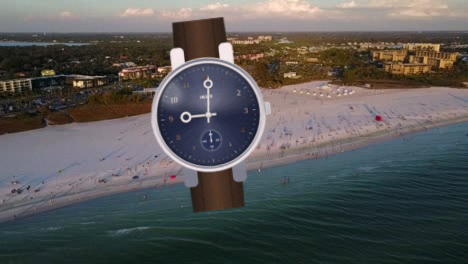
9:01
